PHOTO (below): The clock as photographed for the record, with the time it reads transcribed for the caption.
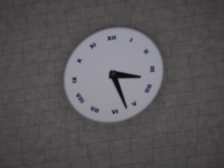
3:27
